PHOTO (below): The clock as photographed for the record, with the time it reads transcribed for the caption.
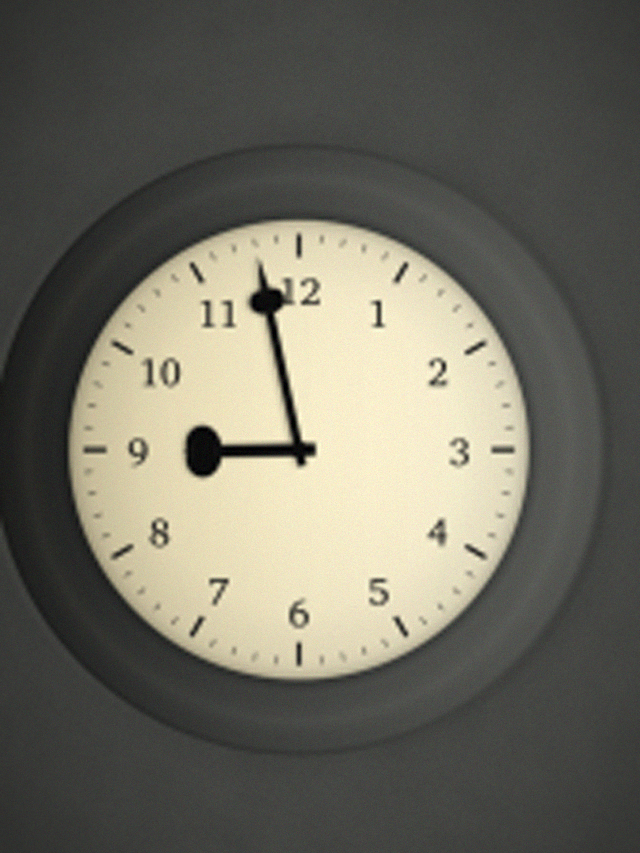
8:58
